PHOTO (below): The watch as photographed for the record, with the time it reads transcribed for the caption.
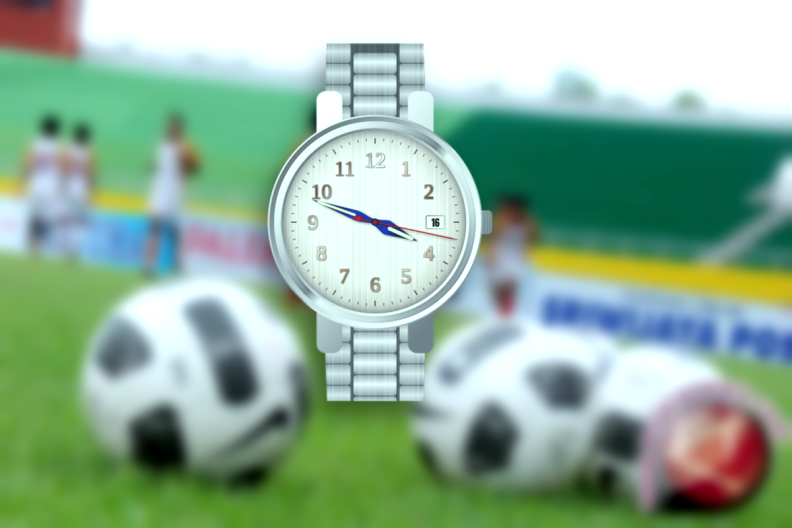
3:48:17
